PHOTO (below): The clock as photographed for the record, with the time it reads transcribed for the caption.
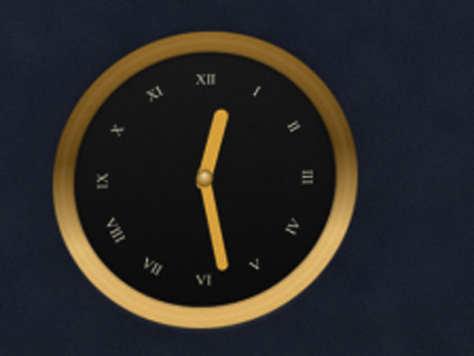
12:28
